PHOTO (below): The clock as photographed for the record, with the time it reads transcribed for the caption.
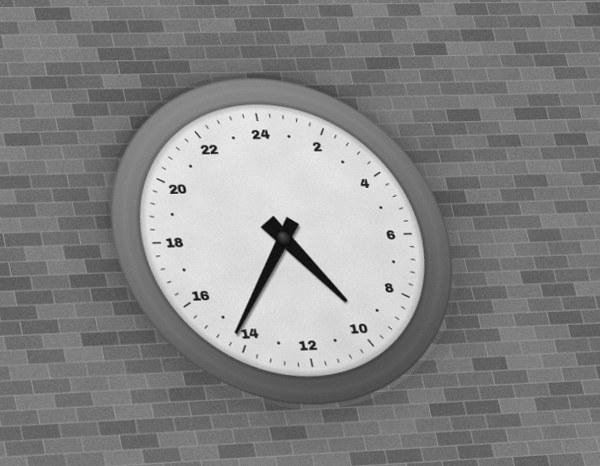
9:36
